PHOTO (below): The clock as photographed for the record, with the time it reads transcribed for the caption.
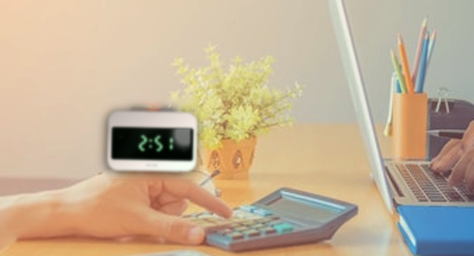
2:51
